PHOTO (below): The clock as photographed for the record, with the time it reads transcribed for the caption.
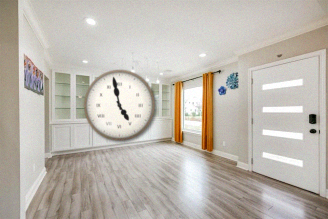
4:58
